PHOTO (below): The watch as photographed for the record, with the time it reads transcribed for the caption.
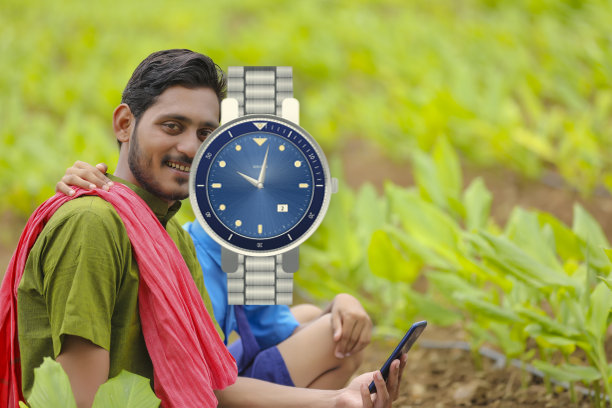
10:02
